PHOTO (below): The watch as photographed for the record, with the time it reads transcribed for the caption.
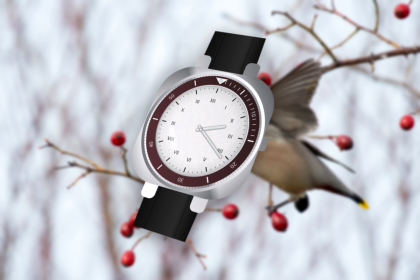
2:21
